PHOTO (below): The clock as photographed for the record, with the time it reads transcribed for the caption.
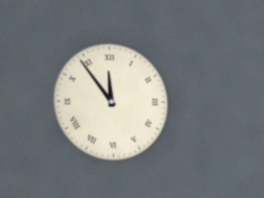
11:54
